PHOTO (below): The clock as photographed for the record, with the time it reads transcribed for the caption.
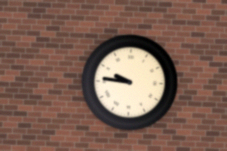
9:46
